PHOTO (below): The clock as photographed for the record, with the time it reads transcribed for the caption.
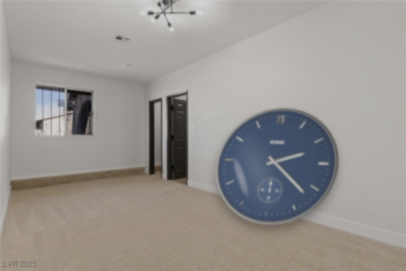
2:22
